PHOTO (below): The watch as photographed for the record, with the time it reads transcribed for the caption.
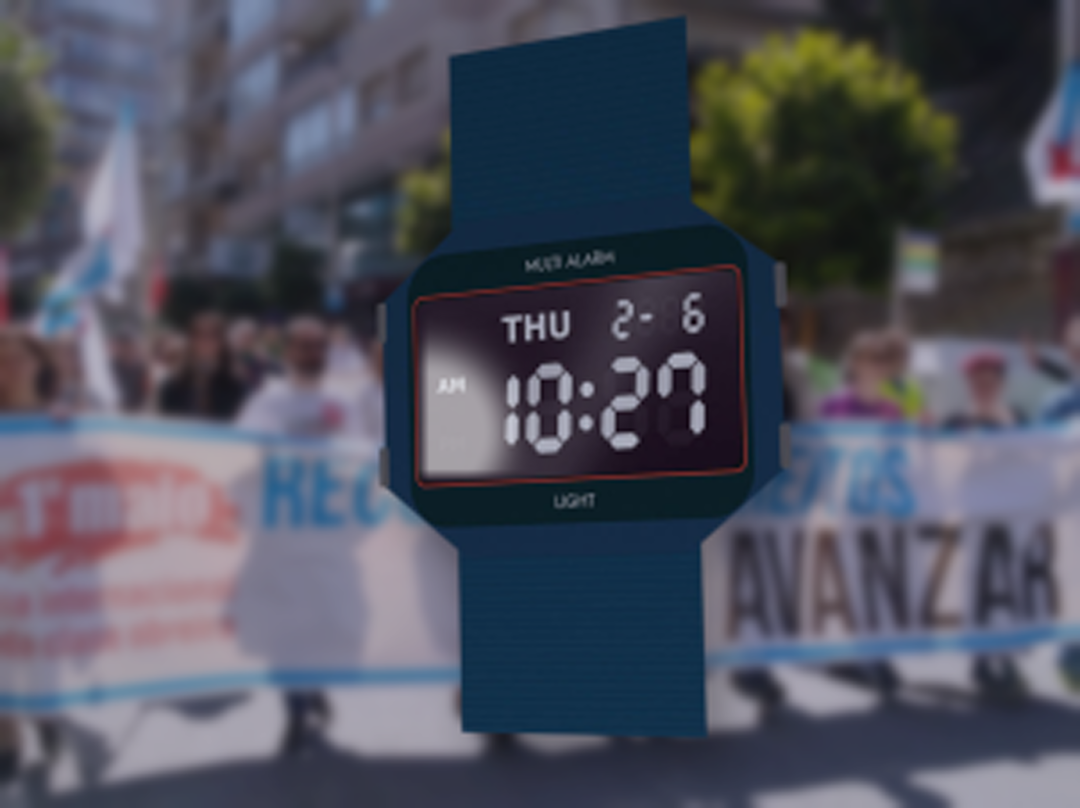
10:27
